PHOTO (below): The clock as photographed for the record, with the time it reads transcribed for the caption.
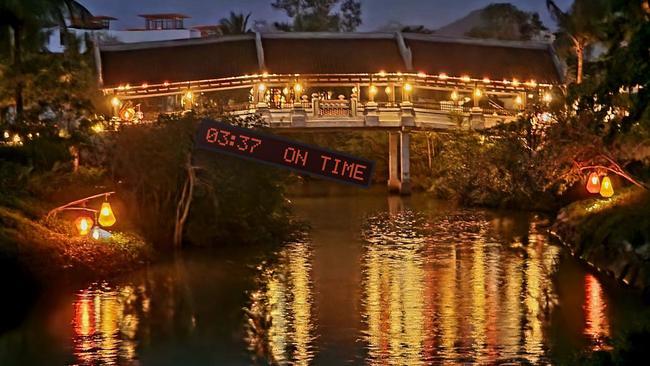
3:37
